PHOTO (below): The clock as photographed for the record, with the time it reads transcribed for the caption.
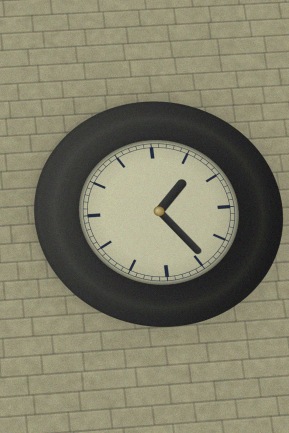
1:24
